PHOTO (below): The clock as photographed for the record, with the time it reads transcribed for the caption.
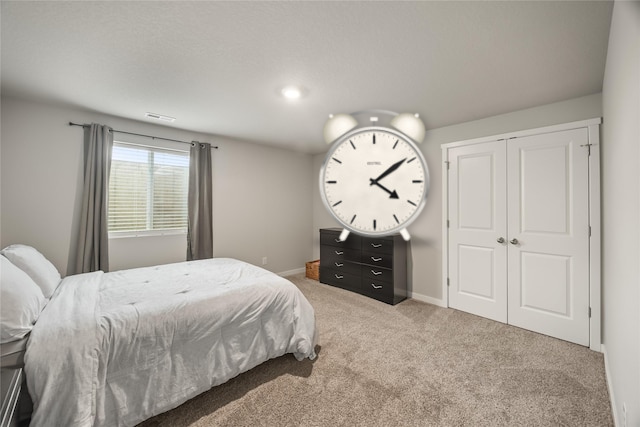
4:09
